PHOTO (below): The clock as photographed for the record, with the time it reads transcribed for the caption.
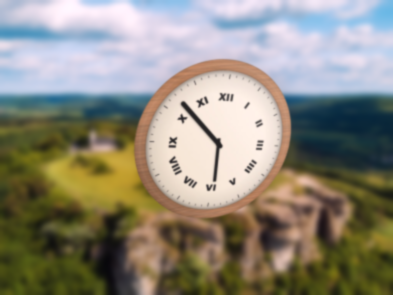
5:52
